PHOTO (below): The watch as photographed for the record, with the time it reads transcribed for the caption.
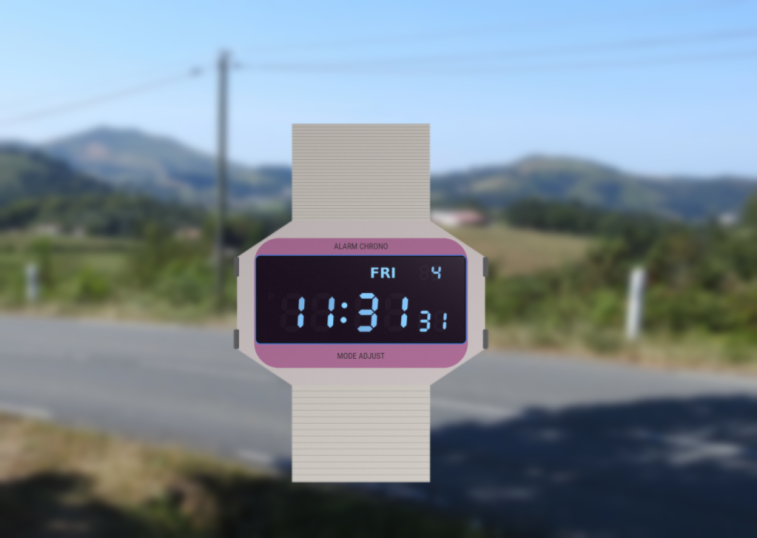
11:31:31
